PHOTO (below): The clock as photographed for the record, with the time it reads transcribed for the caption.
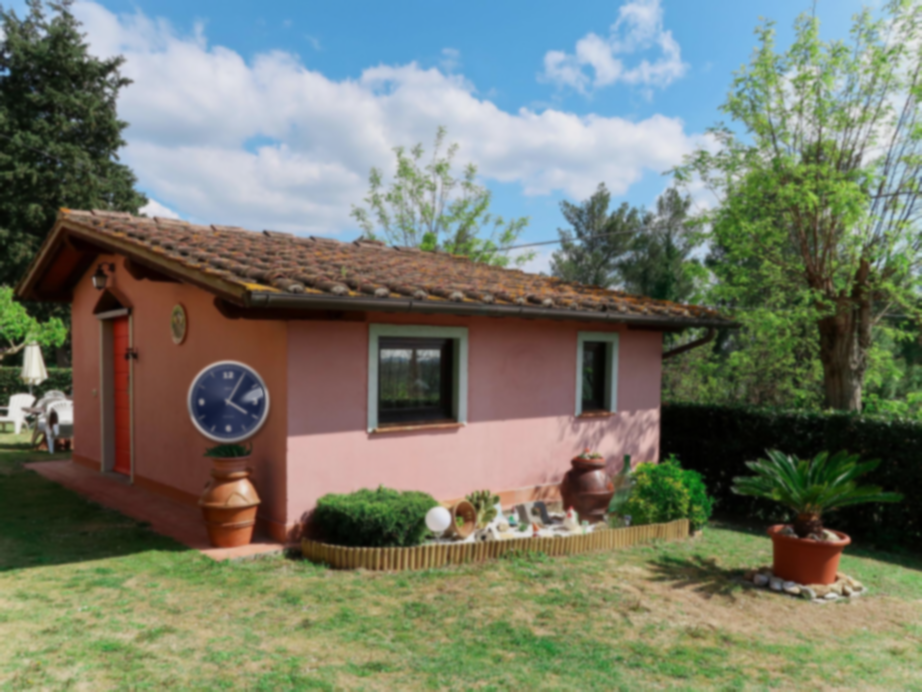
4:05
